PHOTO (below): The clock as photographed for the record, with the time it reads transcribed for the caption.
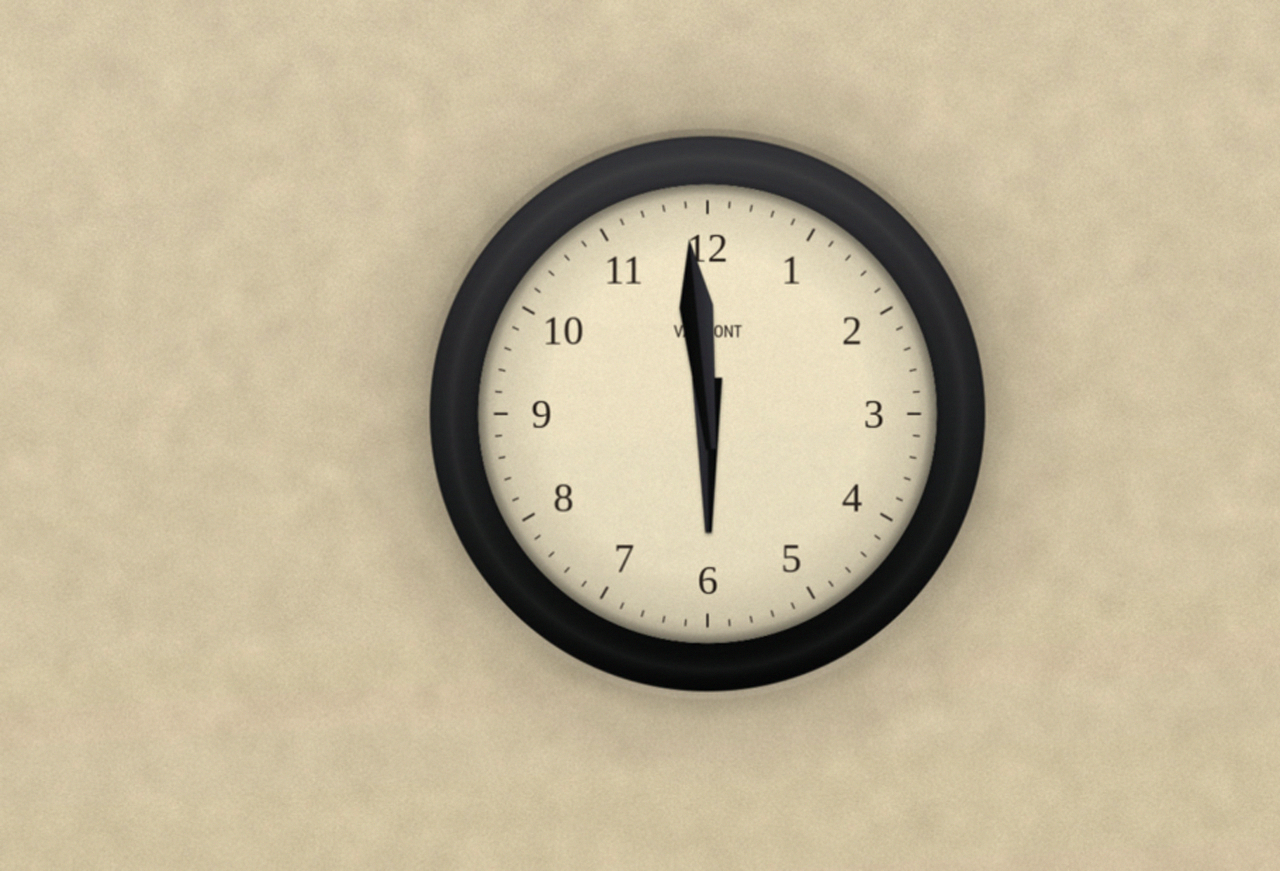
5:59
